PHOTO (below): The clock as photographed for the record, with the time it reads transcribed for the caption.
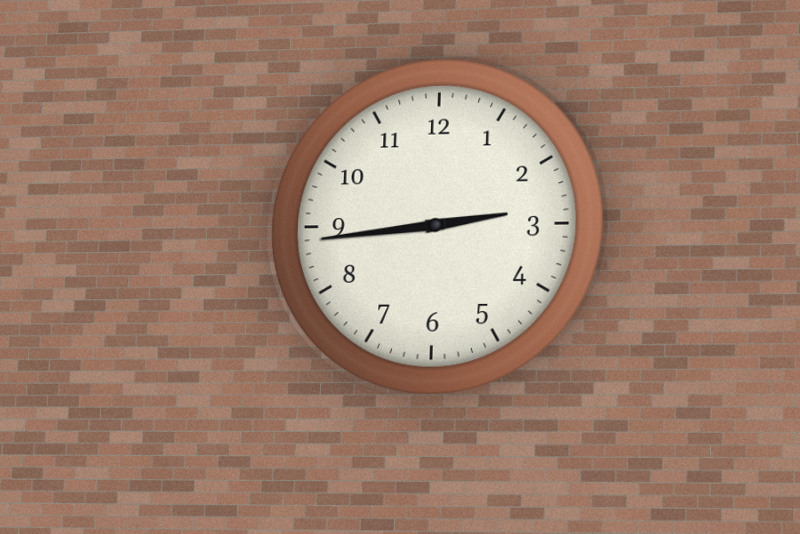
2:44
